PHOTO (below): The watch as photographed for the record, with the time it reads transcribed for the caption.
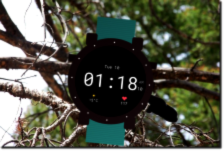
1:18
